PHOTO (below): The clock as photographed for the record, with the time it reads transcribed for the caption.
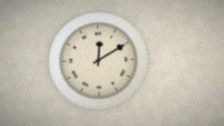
12:10
